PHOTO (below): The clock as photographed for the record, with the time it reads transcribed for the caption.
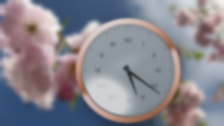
5:21
